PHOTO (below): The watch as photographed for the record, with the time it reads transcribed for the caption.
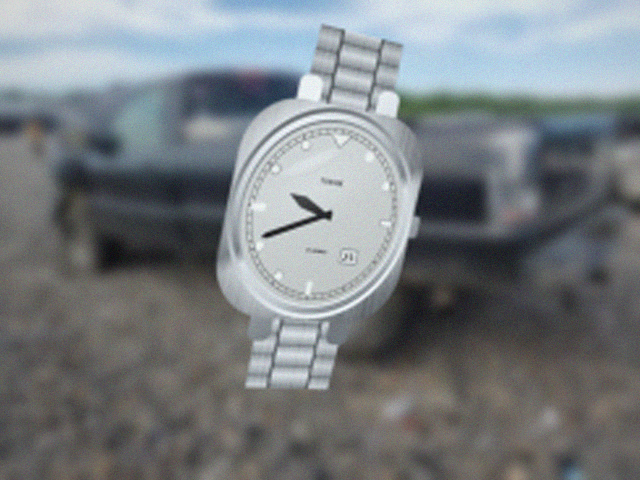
9:41
